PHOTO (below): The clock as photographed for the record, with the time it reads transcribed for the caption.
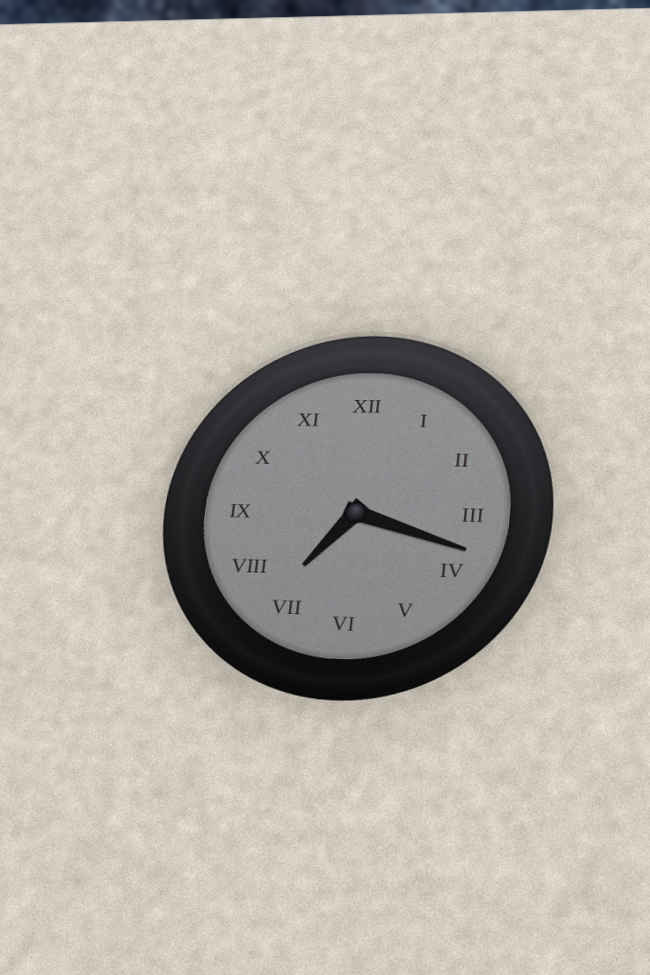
7:18
